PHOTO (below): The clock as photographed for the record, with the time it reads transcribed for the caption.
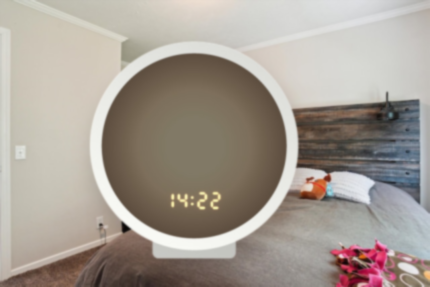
14:22
